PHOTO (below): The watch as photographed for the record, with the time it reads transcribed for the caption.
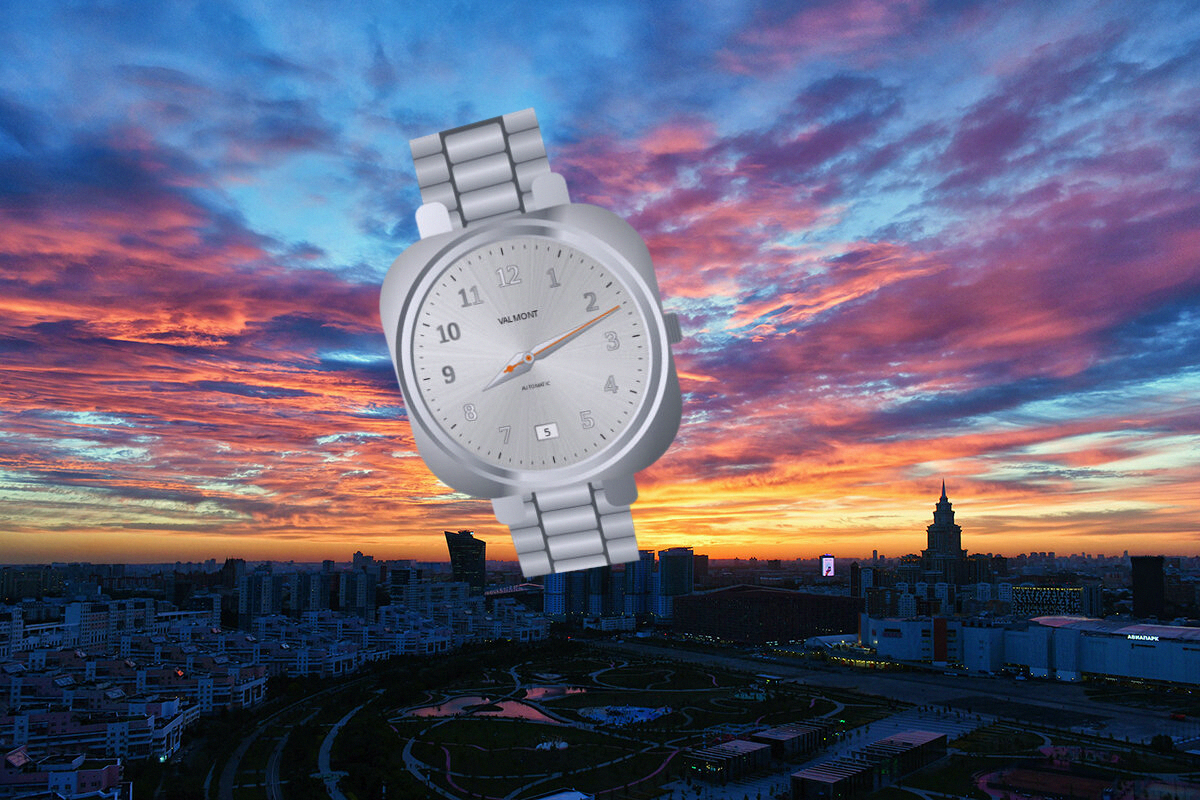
8:12:12
